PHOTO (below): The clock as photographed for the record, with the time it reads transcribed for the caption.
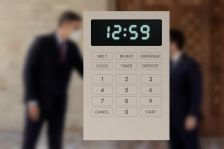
12:59
